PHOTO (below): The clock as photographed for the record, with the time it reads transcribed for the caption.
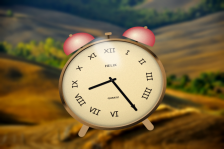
8:25
